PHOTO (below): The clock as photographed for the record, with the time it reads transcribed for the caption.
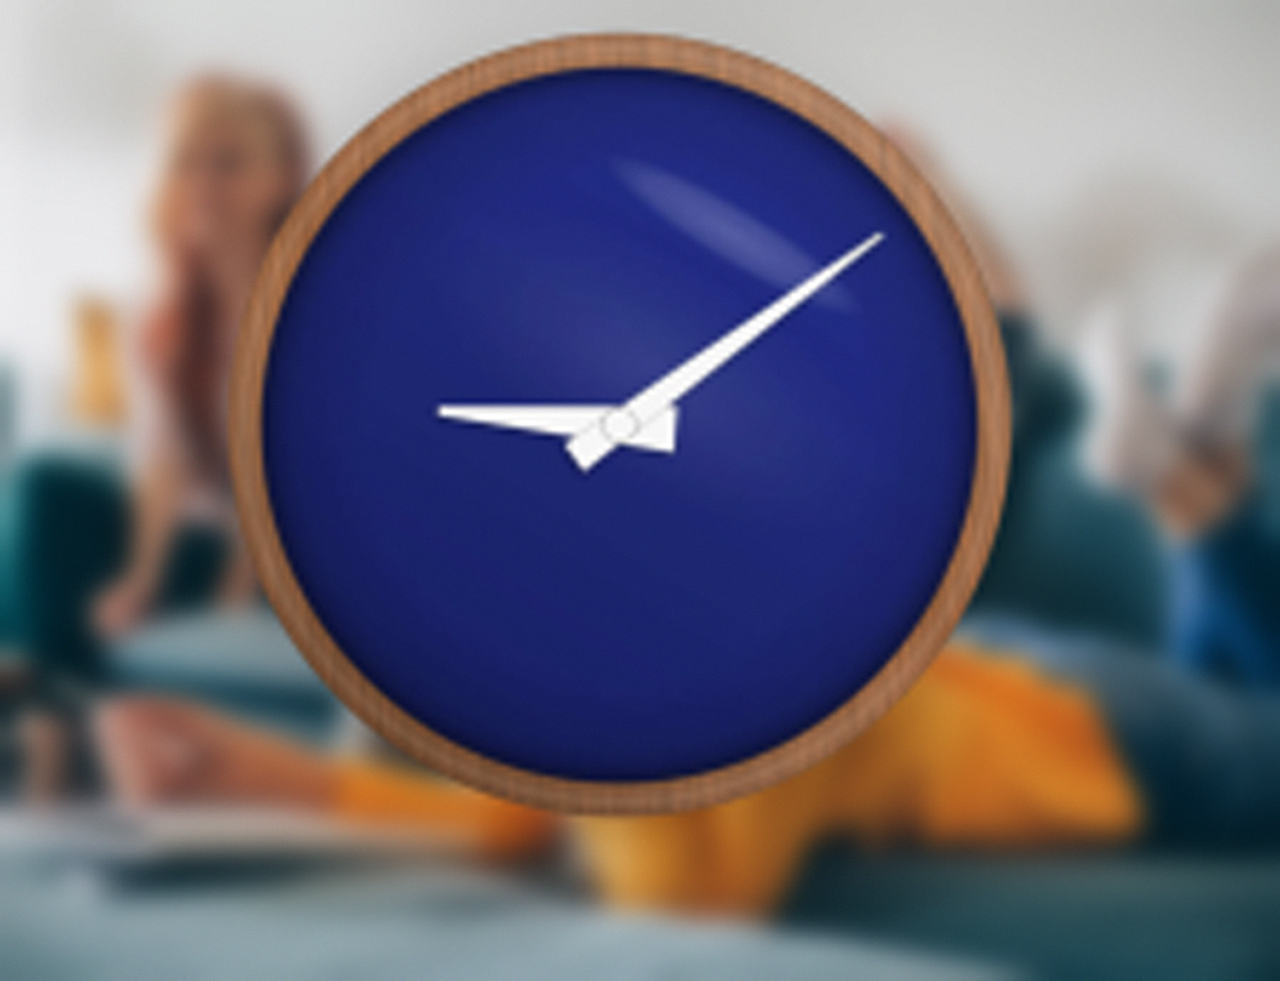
9:09
